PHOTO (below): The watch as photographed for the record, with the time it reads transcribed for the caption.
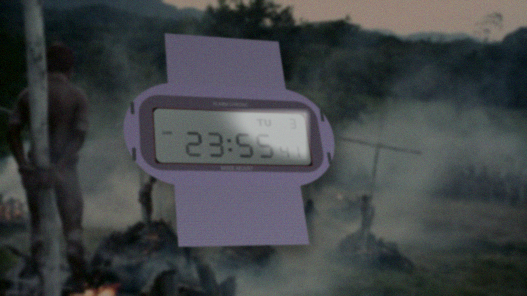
23:55:41
